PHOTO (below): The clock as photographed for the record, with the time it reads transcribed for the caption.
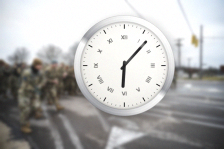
6:07
